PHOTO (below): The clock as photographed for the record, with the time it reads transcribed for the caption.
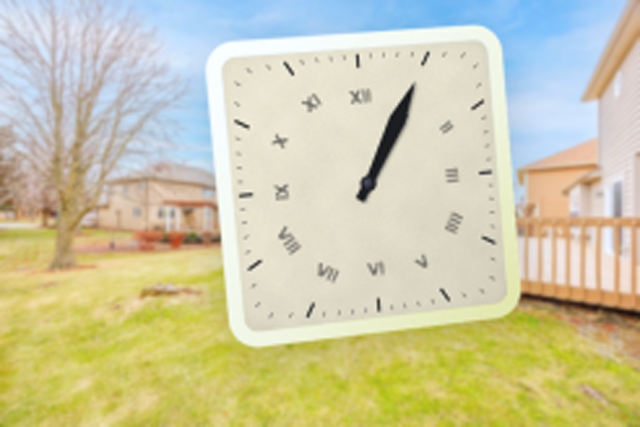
1:05
